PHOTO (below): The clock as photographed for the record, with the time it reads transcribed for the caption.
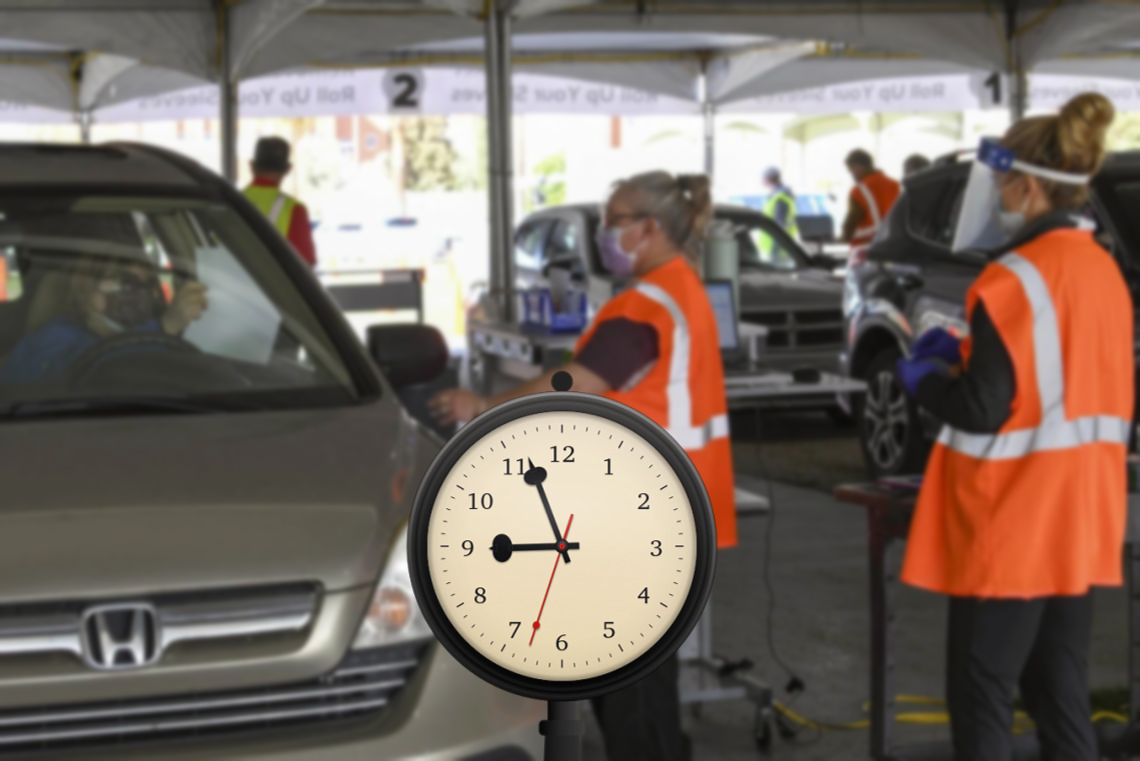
8:56:33
